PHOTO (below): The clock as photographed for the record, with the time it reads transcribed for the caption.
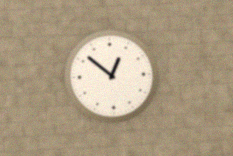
12:52
